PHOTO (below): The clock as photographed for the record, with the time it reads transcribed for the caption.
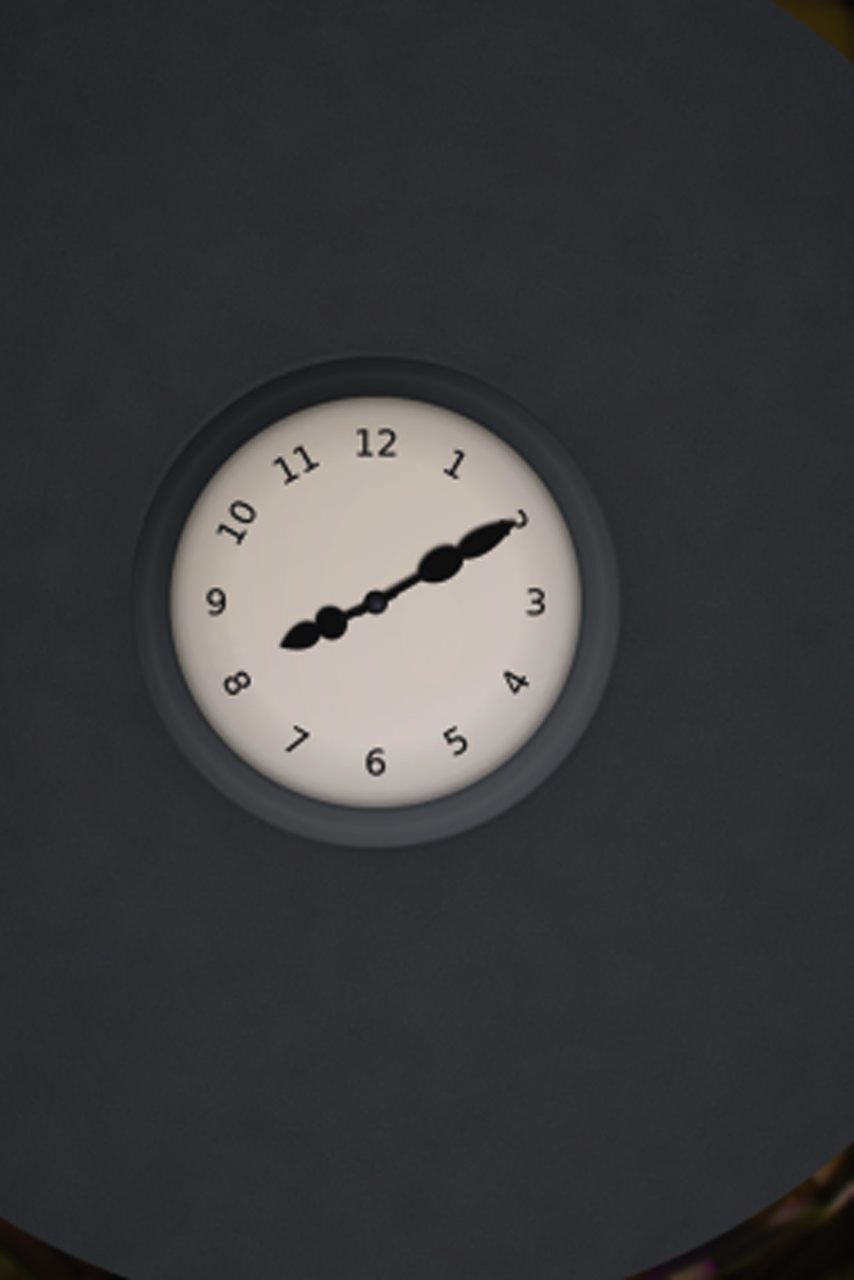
8:10
